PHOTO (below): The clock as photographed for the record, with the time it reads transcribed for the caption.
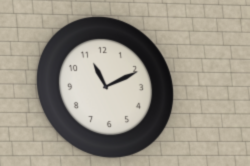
11:11
